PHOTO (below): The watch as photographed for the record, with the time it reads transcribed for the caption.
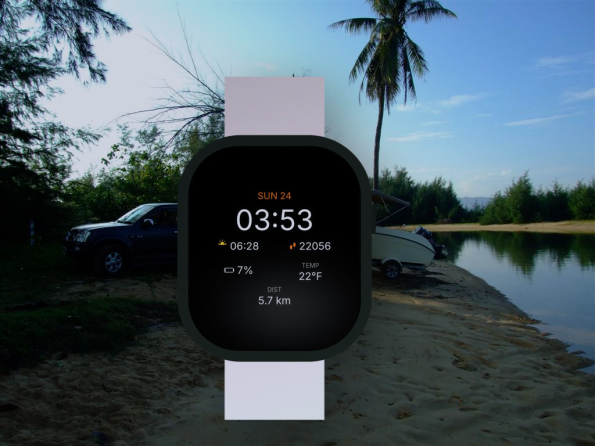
3:53
